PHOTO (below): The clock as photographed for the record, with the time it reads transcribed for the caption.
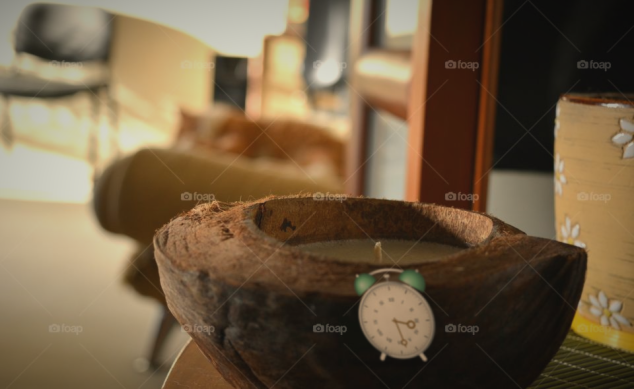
3:28
